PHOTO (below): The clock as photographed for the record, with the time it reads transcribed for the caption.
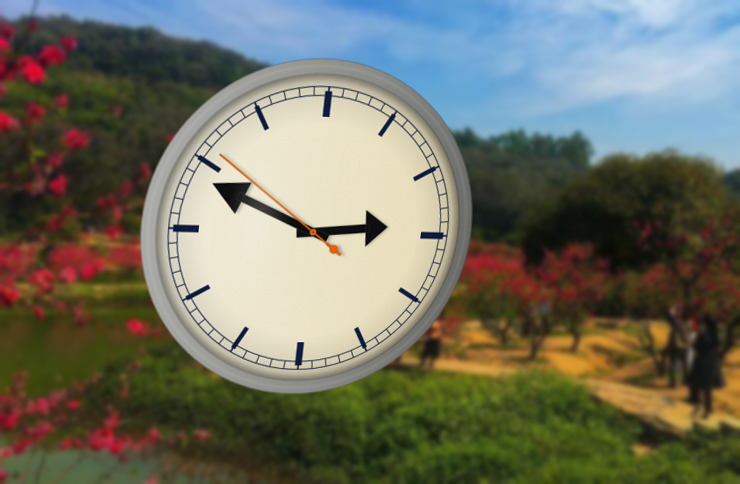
2:48:51
